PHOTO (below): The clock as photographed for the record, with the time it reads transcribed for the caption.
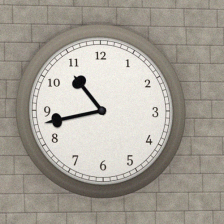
10:43
